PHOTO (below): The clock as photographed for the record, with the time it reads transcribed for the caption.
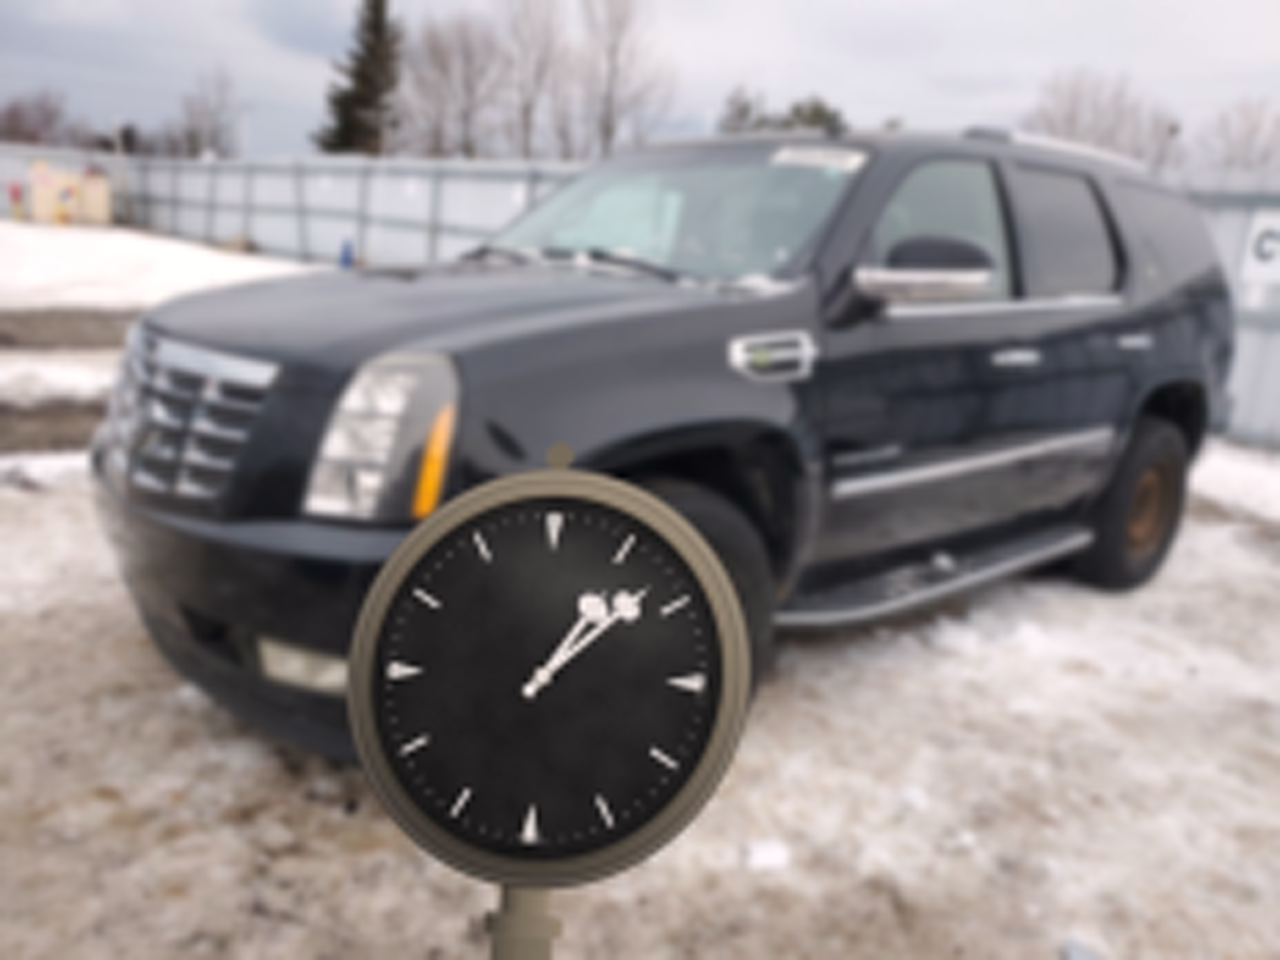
1:08
